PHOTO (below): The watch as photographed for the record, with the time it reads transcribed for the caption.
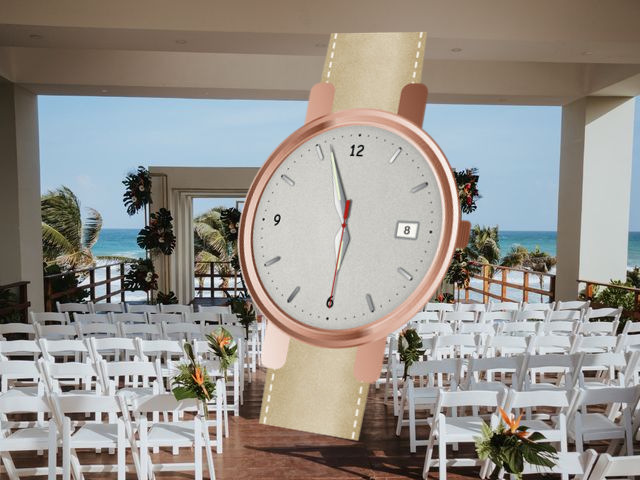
5:56:30
